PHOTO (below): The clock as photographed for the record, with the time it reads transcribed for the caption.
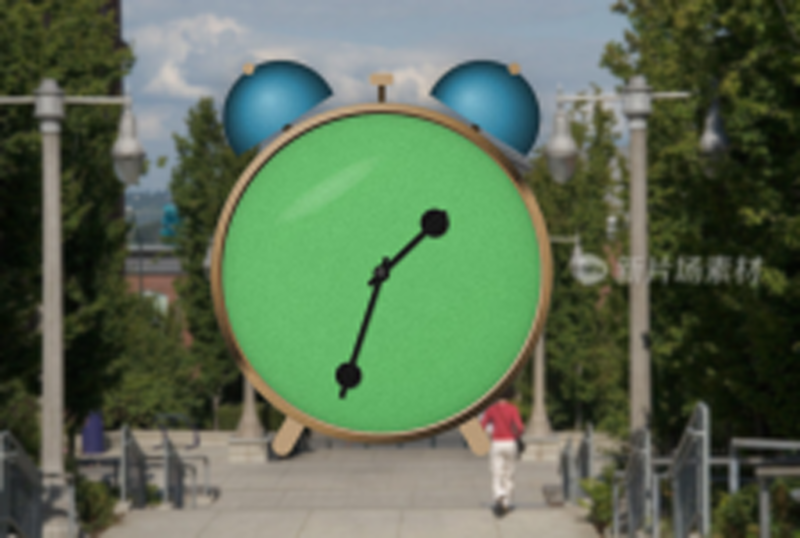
1:33
